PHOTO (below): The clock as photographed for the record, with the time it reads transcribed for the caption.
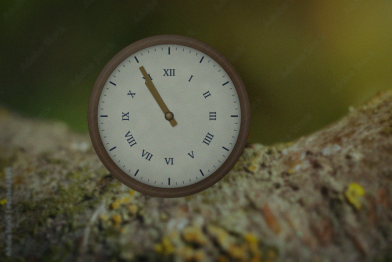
10:55
